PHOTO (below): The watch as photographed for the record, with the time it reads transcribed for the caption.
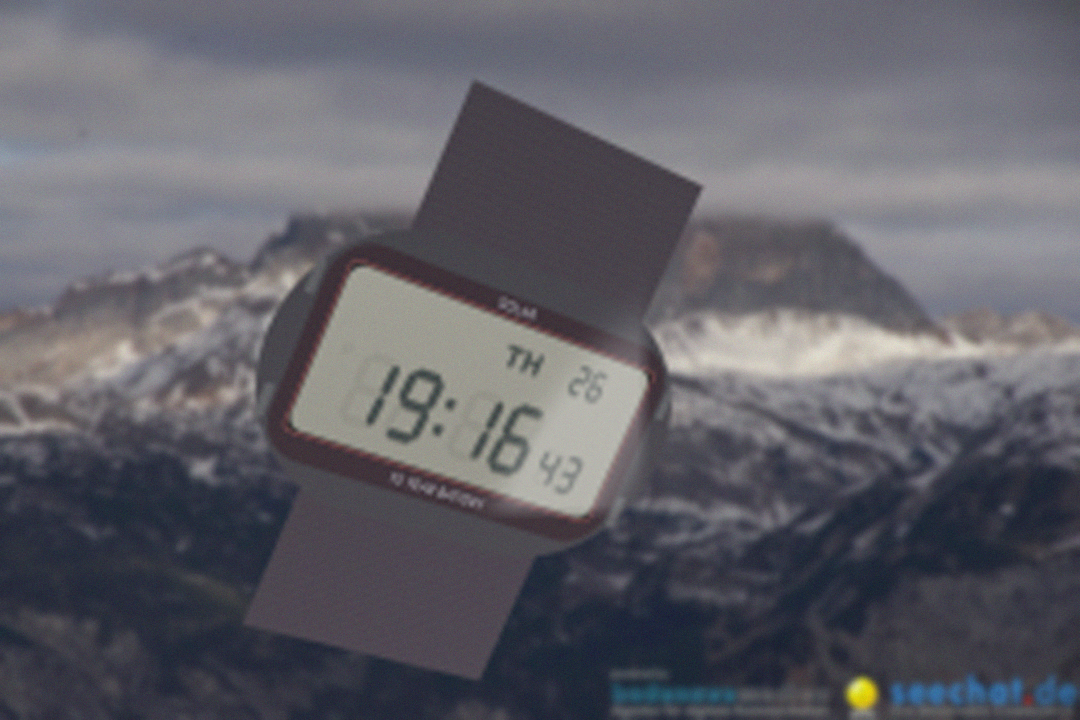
19:16:43
